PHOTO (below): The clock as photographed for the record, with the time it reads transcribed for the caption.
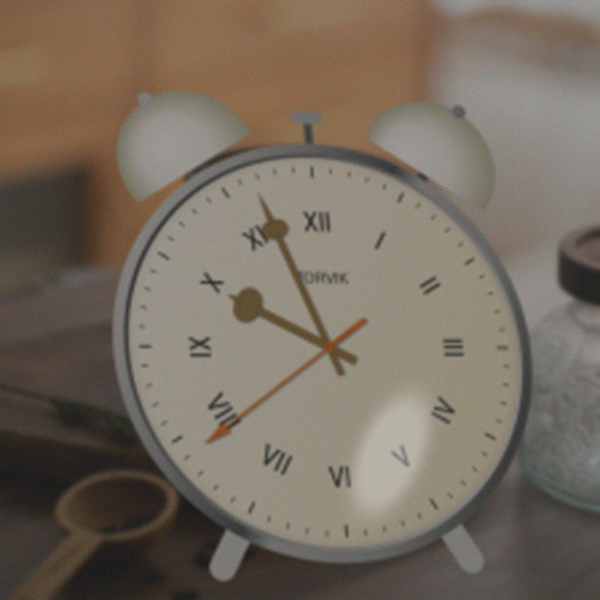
9:56:39
